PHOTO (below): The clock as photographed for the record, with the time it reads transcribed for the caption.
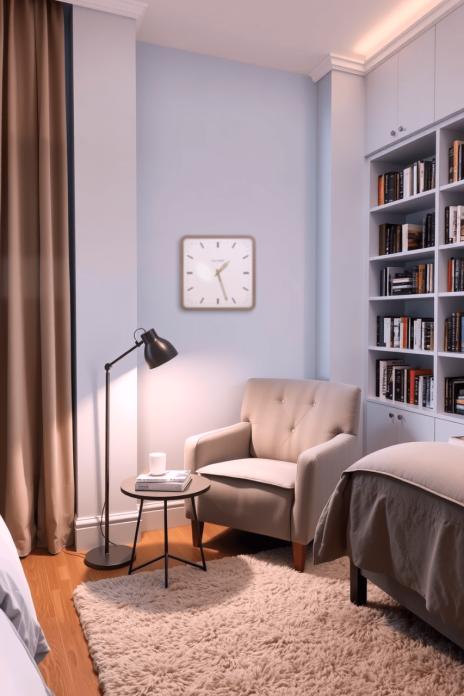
1:27
